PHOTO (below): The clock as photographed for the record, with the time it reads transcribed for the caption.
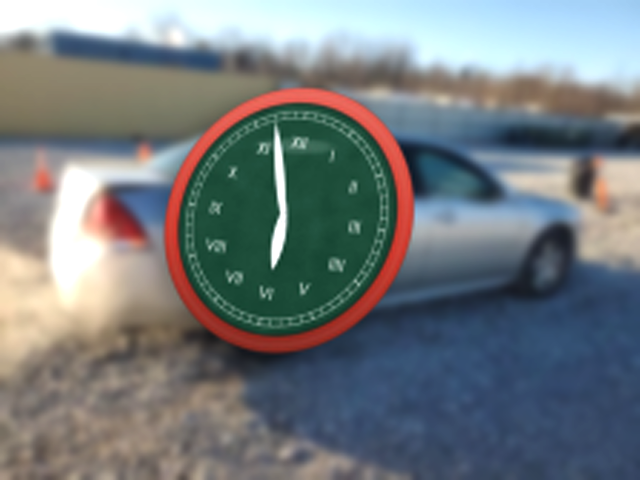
5:57
